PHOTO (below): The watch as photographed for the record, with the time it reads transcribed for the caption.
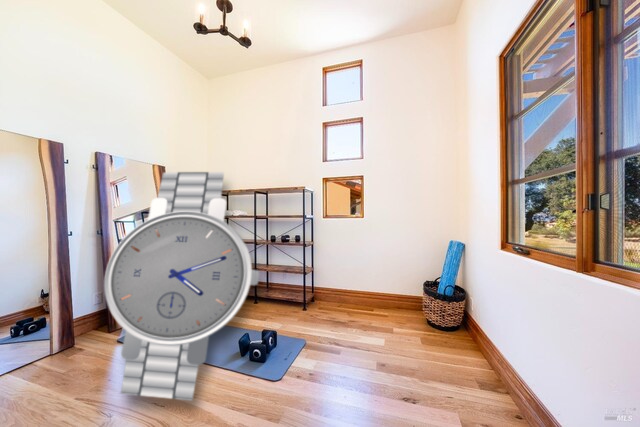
4:11
